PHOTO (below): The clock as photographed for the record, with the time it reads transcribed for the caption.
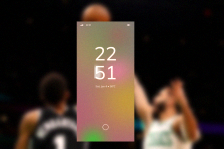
22:51
